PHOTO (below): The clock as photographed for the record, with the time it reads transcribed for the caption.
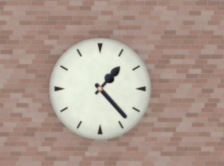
1:23
